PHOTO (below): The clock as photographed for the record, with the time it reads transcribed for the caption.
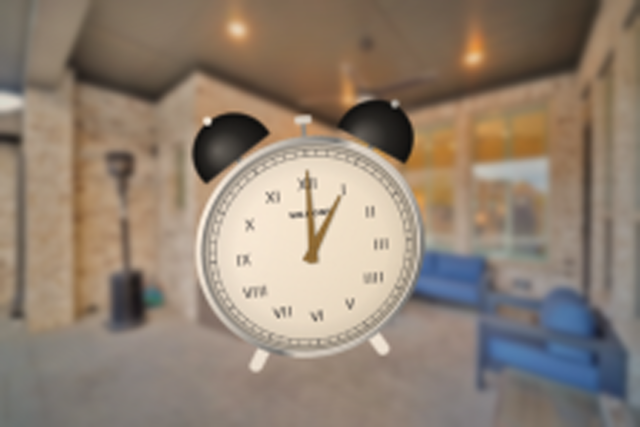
1:00
